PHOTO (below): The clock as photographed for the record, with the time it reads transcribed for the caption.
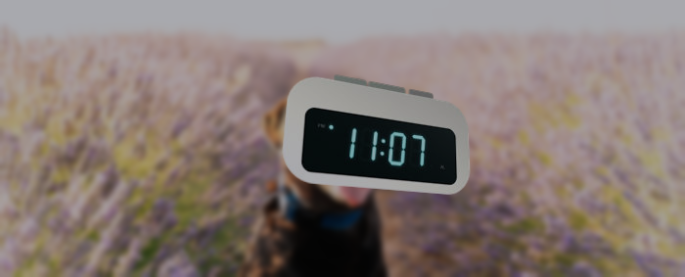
11:07
